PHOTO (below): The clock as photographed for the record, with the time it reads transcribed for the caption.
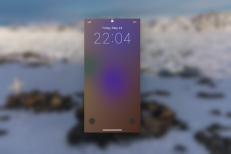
22:04
